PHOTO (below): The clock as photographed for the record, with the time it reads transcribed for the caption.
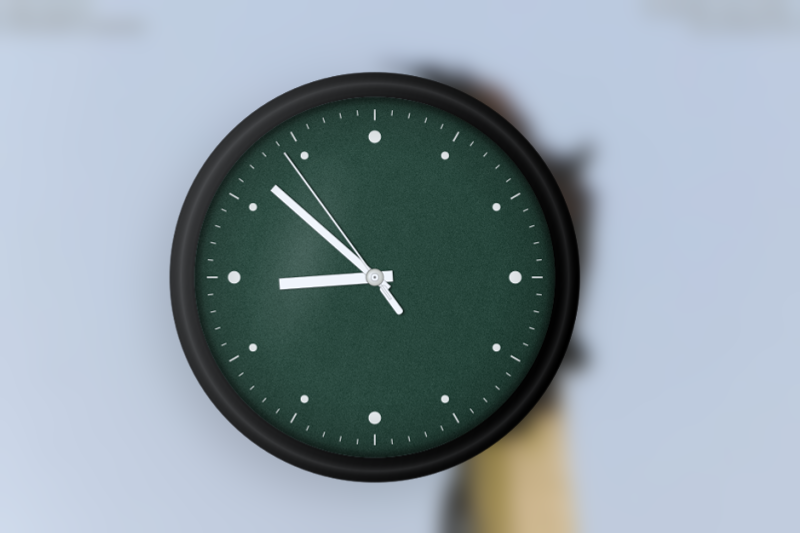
8:51:54
